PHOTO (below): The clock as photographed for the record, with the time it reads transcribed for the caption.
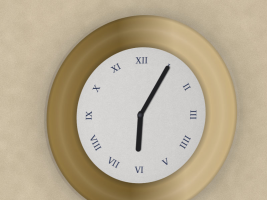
6:05
